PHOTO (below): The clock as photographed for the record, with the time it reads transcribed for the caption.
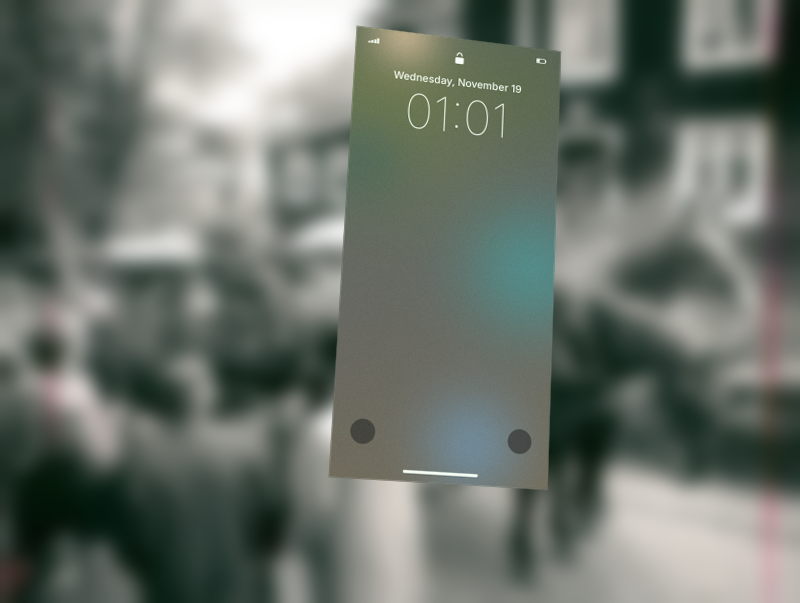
1:01
